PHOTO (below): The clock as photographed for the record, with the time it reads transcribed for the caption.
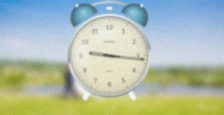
9:16
